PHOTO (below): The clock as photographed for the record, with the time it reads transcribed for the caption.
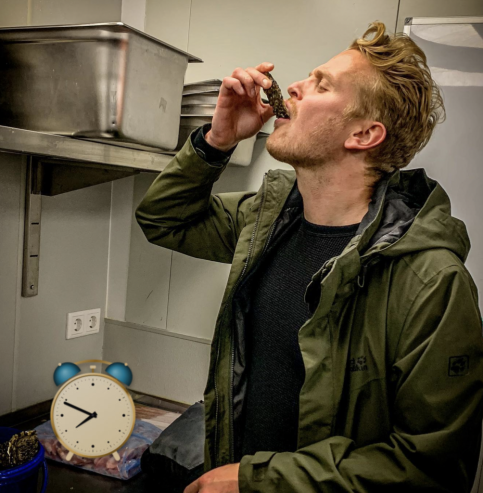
7:49
